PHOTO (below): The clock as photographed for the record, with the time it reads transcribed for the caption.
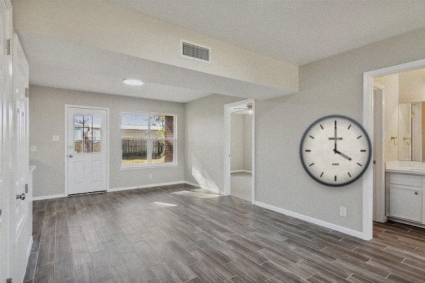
4:00
